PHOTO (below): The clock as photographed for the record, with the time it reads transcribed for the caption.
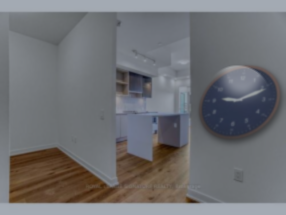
9:11
